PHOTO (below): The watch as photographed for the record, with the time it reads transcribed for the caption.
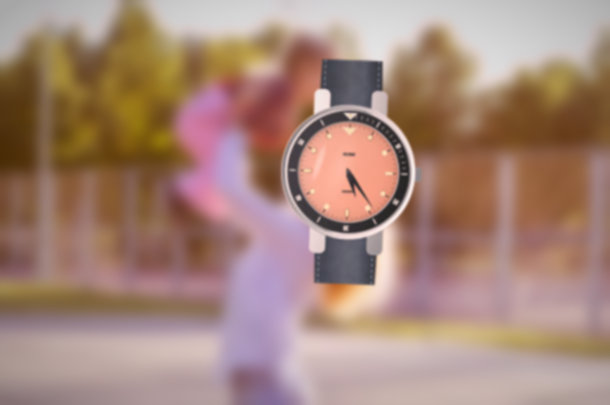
5:24
